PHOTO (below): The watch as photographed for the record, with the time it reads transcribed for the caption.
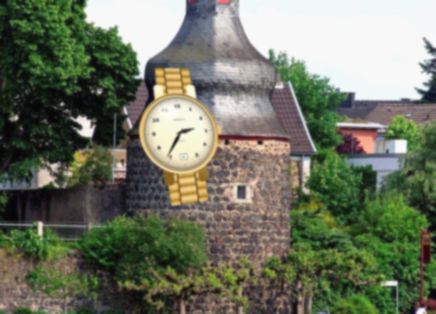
2:36
